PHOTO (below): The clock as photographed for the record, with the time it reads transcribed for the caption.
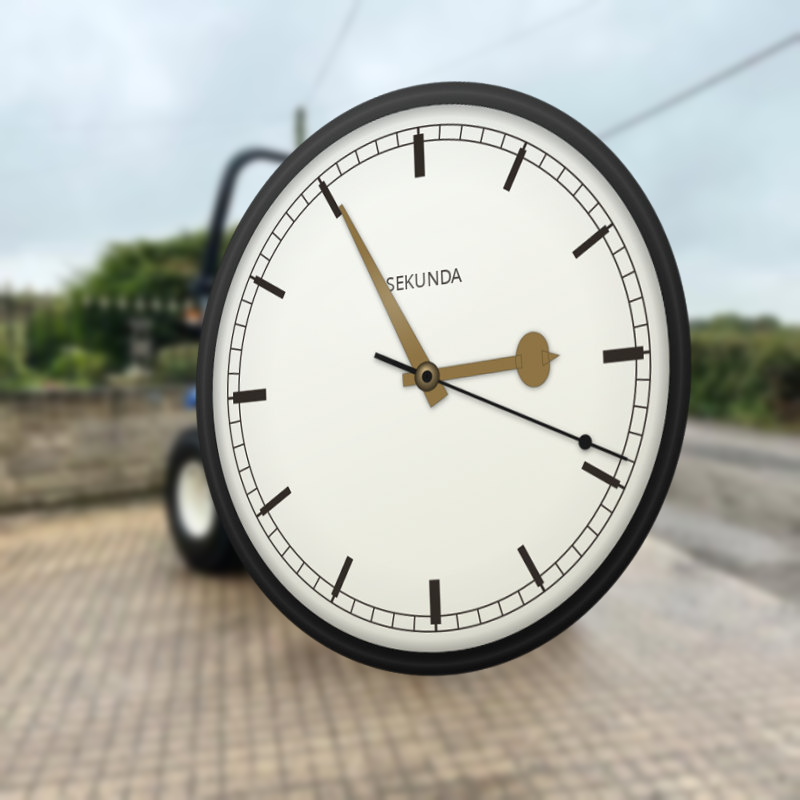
2:55:19
